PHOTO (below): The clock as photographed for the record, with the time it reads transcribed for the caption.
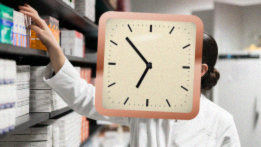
6:53
